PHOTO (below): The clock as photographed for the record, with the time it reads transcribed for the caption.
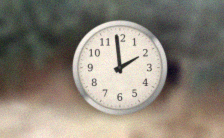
1:59
